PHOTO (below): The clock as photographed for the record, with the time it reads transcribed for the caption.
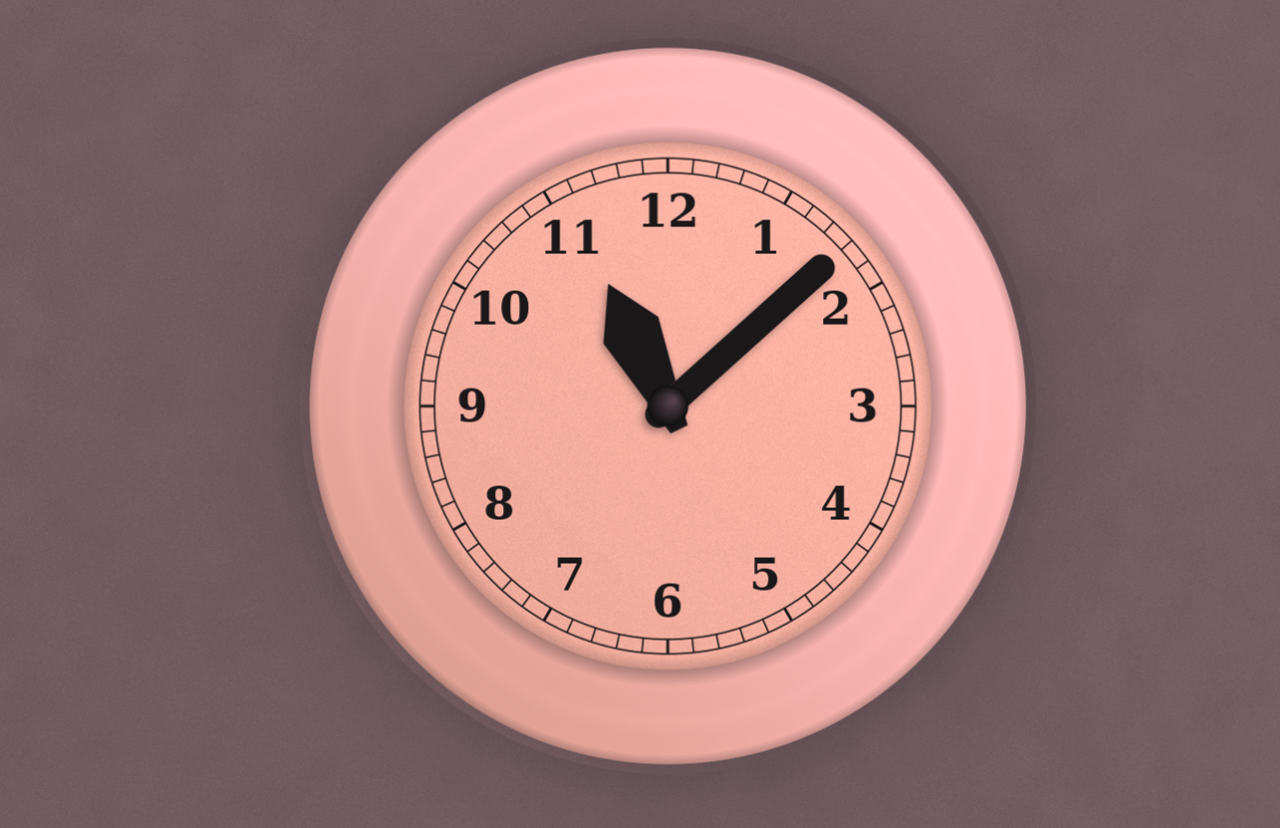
11:08
